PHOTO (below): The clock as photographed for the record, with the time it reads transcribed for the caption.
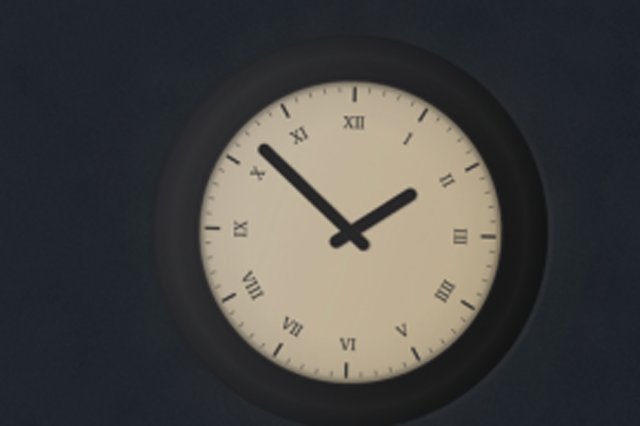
1:52
